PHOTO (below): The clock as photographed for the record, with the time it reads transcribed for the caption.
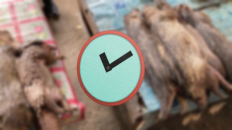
11:10
